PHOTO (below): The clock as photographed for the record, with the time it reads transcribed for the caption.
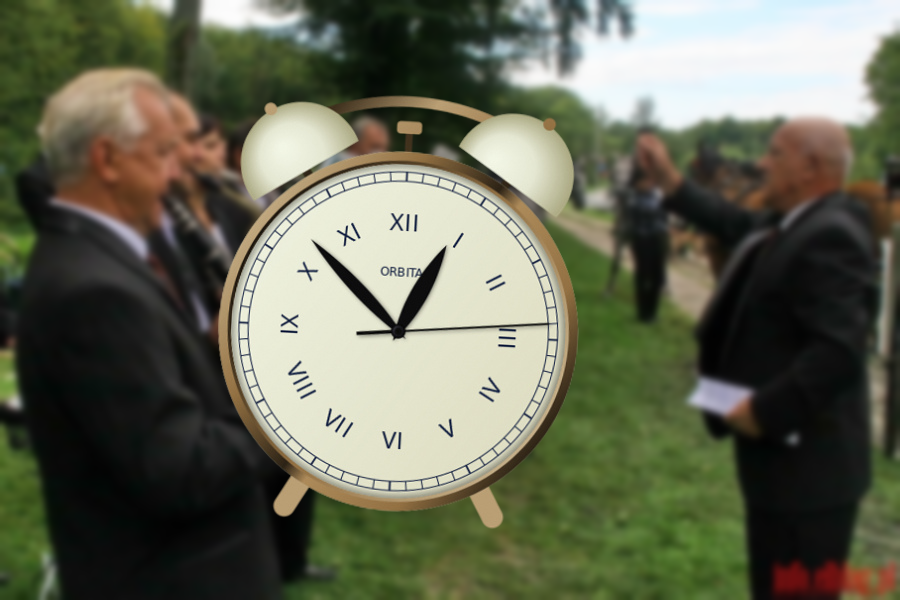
12:52:14
